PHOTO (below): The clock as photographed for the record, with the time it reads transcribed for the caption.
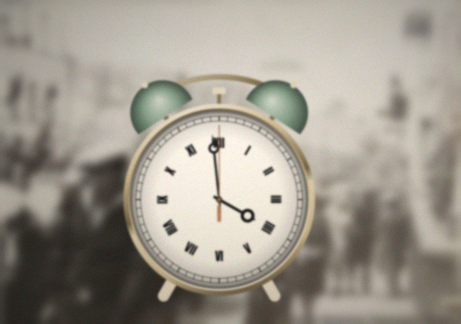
3:59:00
